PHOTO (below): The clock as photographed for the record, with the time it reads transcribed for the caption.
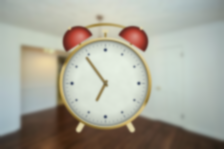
6:54
